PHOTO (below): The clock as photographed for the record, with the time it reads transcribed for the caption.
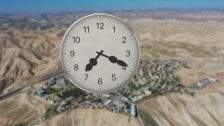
7:19
